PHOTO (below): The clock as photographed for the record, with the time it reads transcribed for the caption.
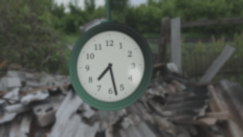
7:28
